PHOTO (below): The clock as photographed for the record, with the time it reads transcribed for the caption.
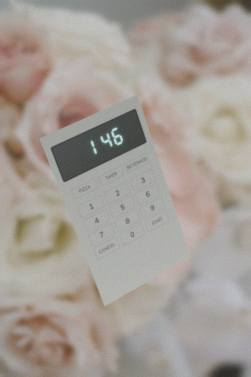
1:46
